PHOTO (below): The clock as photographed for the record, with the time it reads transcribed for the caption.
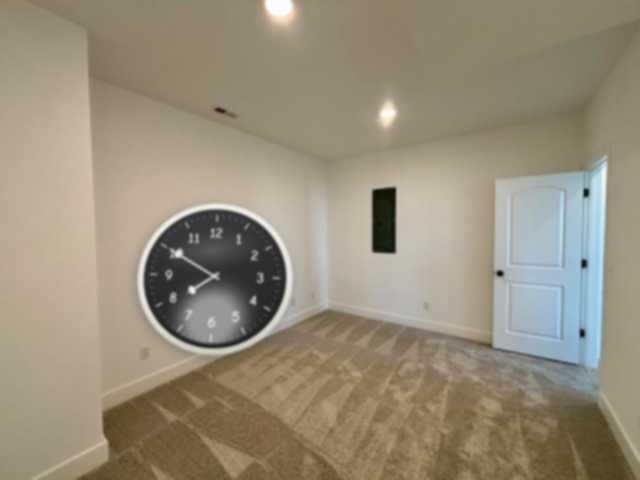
7:50
